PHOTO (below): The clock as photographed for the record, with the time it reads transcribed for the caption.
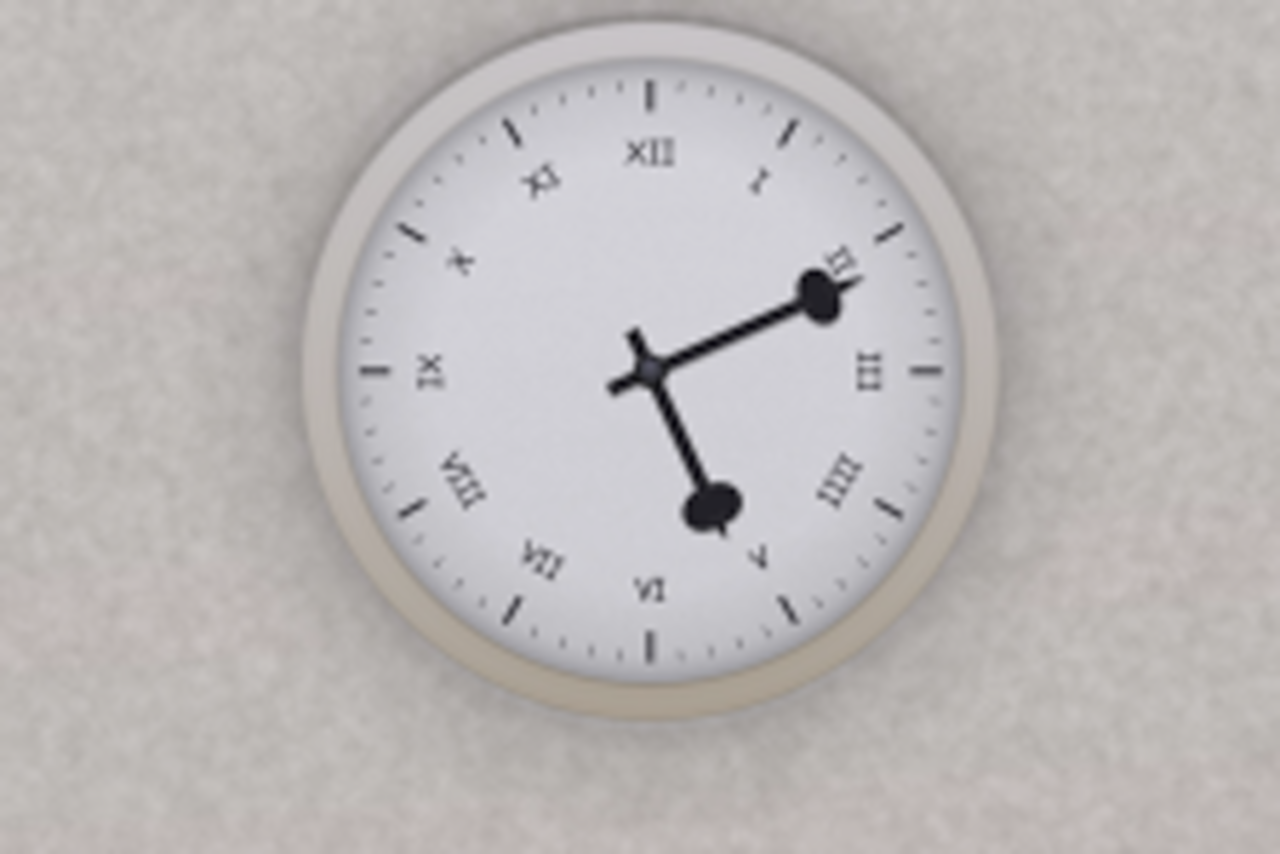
5:11
